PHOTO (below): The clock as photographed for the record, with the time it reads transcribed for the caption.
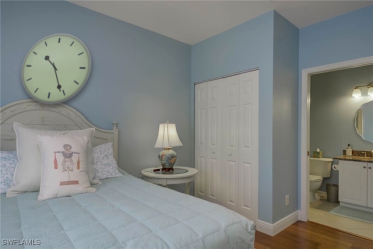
10:26
